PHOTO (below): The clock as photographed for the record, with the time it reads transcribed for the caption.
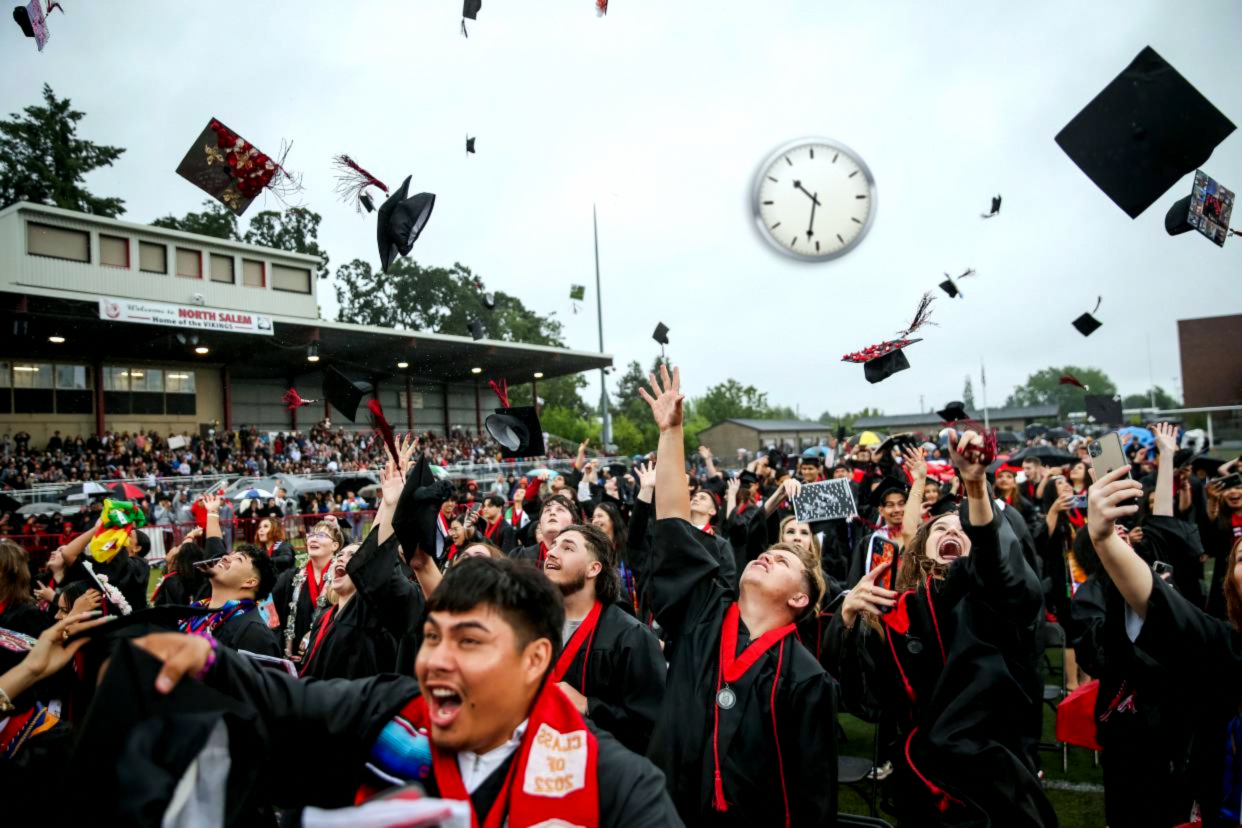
10:32
